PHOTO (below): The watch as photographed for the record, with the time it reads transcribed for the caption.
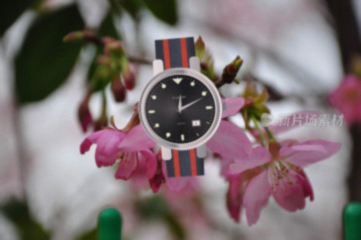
12:11
